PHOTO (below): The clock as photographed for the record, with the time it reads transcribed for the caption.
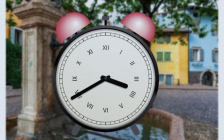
3:40
